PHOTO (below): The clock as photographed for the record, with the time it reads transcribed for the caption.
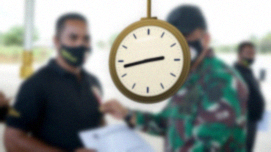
2:43
